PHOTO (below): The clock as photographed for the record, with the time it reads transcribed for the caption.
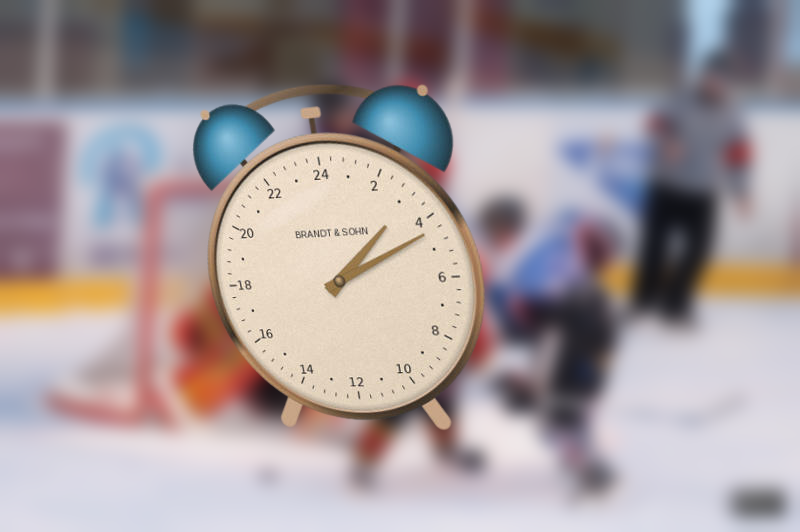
3:11
